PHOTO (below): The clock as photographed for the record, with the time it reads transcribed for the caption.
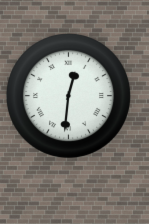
12:31
